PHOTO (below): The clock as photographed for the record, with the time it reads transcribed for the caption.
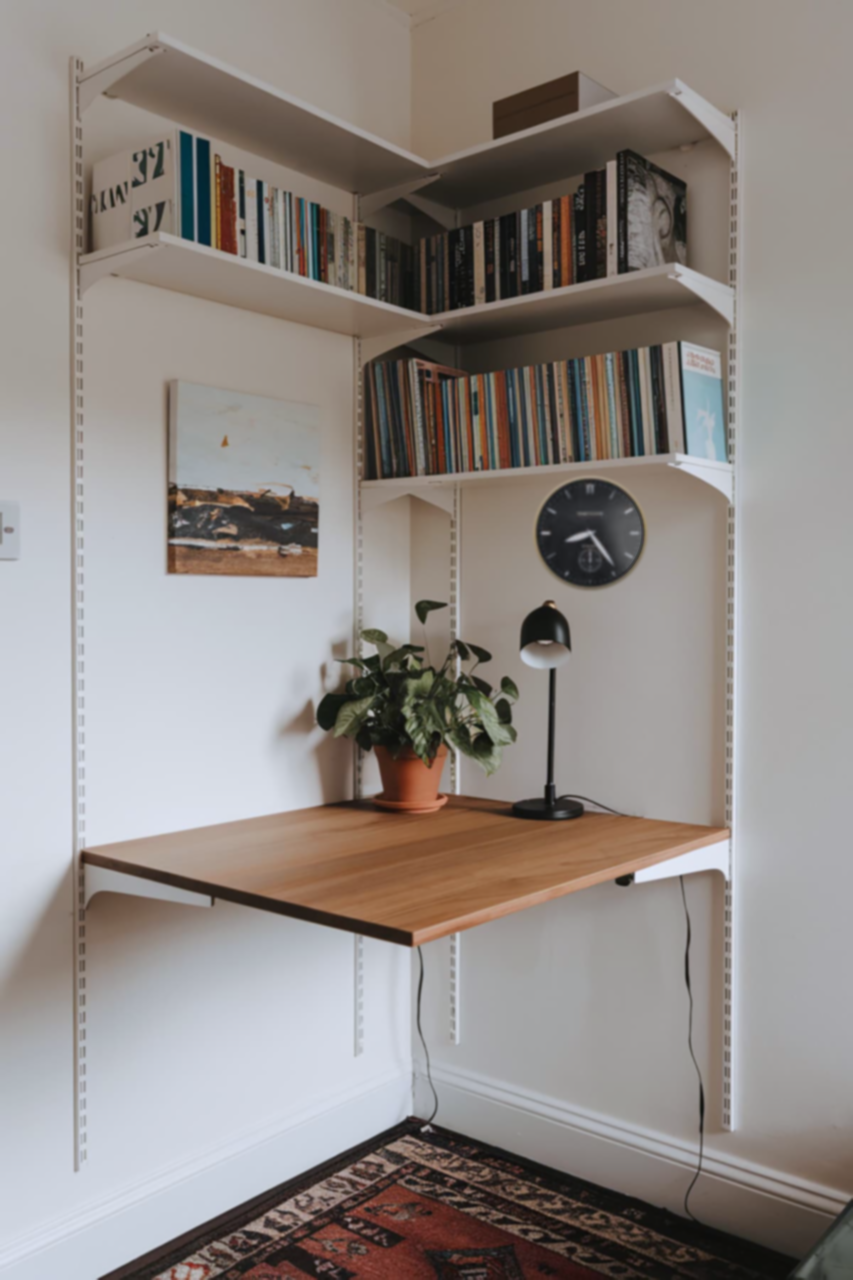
8:24
